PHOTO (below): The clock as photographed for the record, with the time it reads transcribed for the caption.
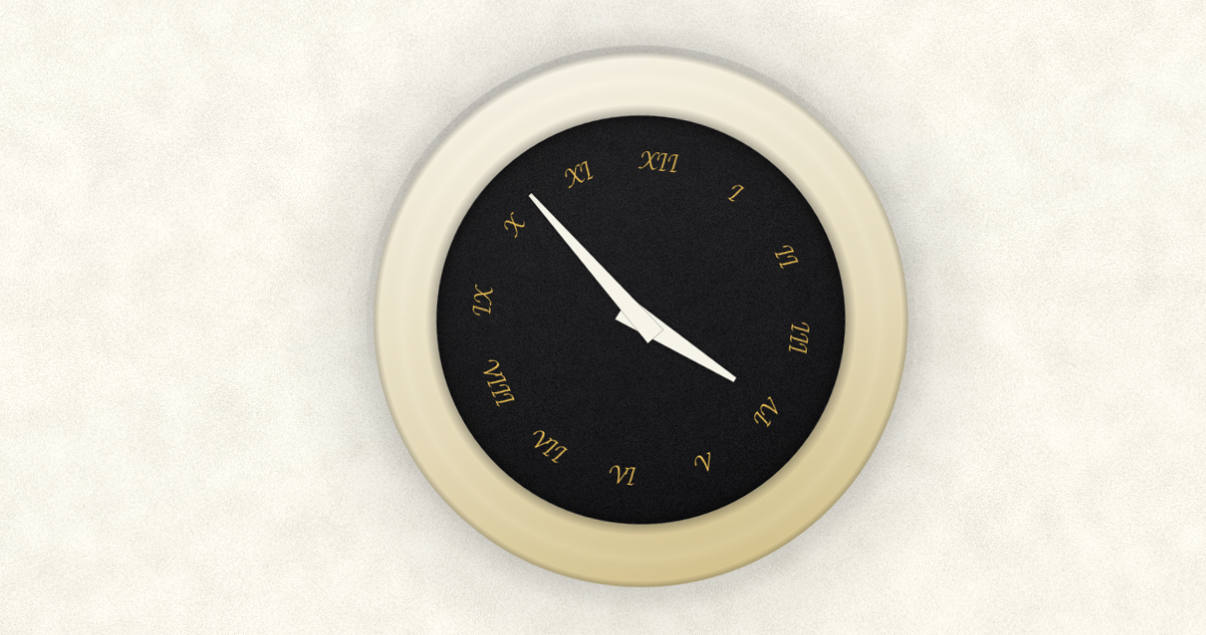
3:52
